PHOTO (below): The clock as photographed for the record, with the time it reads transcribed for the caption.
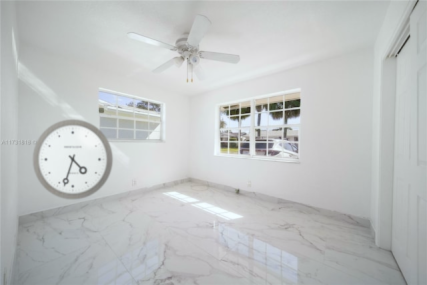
4:33
